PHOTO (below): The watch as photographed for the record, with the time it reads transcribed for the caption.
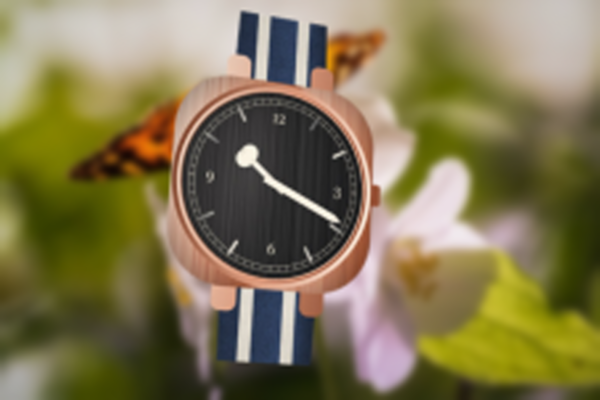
10:19
